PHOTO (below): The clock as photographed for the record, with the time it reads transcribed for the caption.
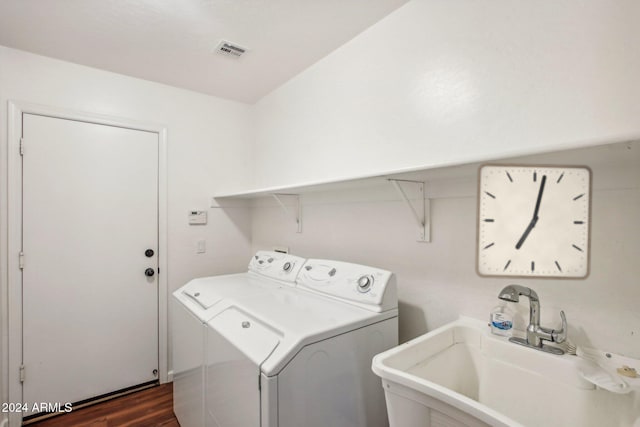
7:02
